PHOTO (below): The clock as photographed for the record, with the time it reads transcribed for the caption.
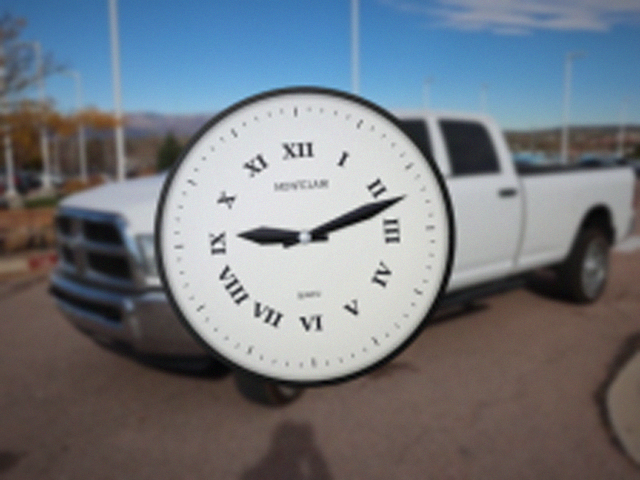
9:12
